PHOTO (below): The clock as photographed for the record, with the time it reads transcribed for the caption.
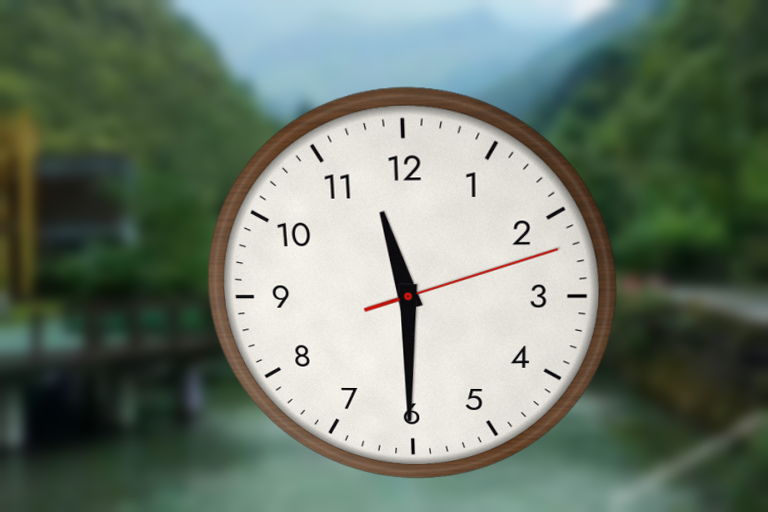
11:30:12
